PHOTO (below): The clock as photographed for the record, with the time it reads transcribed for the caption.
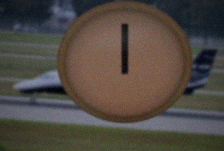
12:00
